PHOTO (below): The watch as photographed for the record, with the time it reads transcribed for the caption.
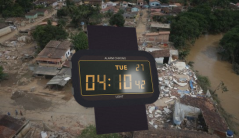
4:10:42
